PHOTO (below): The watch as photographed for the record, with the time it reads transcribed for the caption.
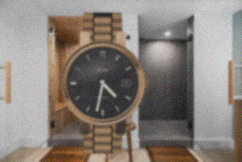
4:32
